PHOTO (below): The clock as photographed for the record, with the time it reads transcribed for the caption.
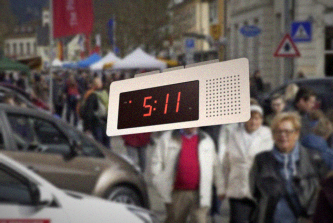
5:11
